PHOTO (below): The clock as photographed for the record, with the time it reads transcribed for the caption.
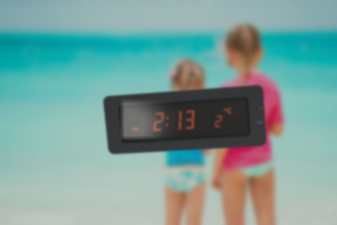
2:13
